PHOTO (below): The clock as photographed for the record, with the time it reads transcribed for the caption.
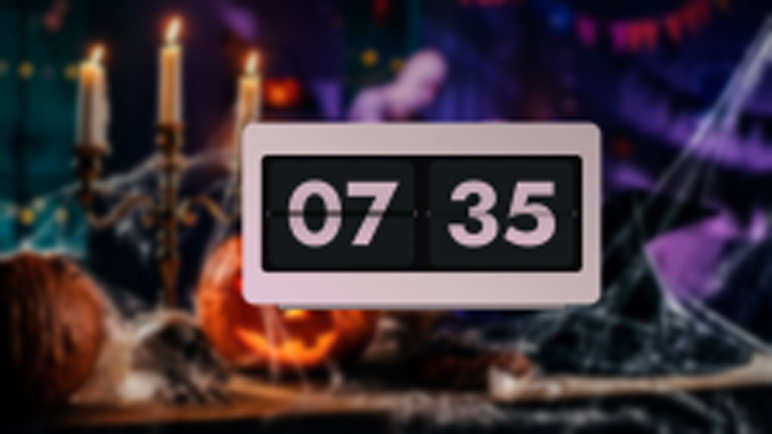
7:35
